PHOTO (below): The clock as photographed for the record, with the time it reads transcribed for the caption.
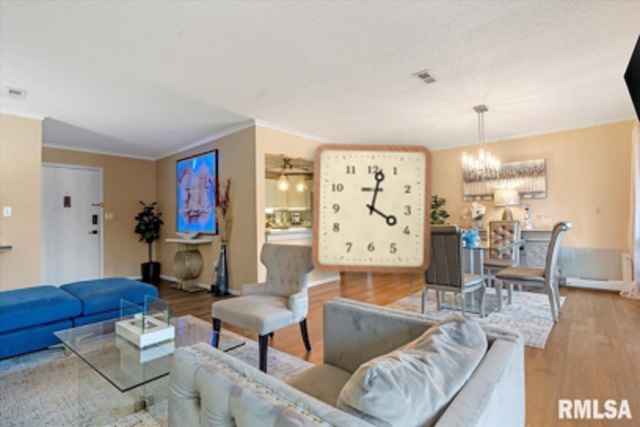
4:02
